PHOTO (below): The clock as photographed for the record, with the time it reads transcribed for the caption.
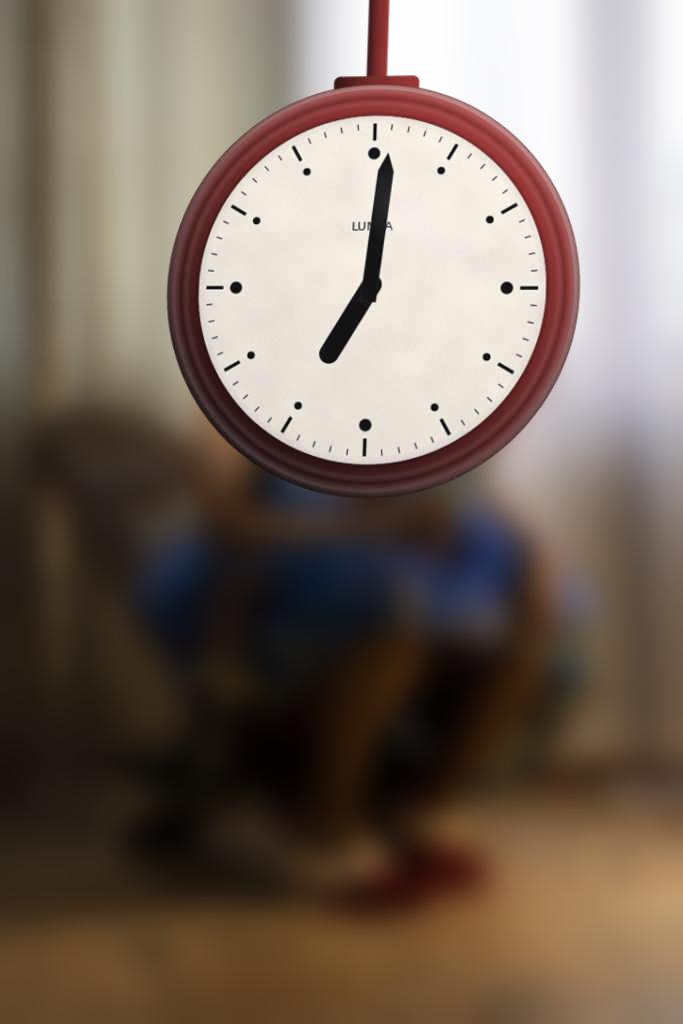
7:01
